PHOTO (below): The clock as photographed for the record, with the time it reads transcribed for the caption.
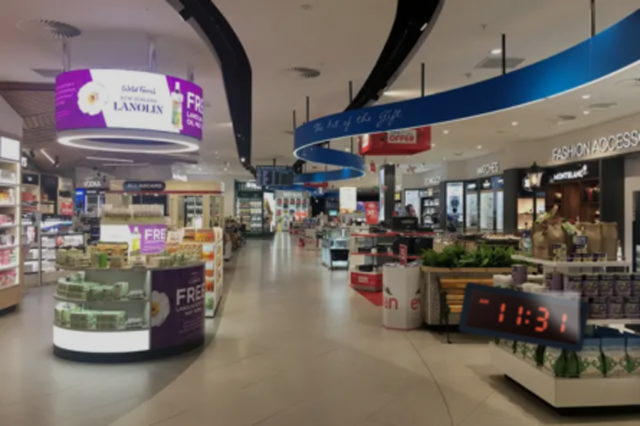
11:31
